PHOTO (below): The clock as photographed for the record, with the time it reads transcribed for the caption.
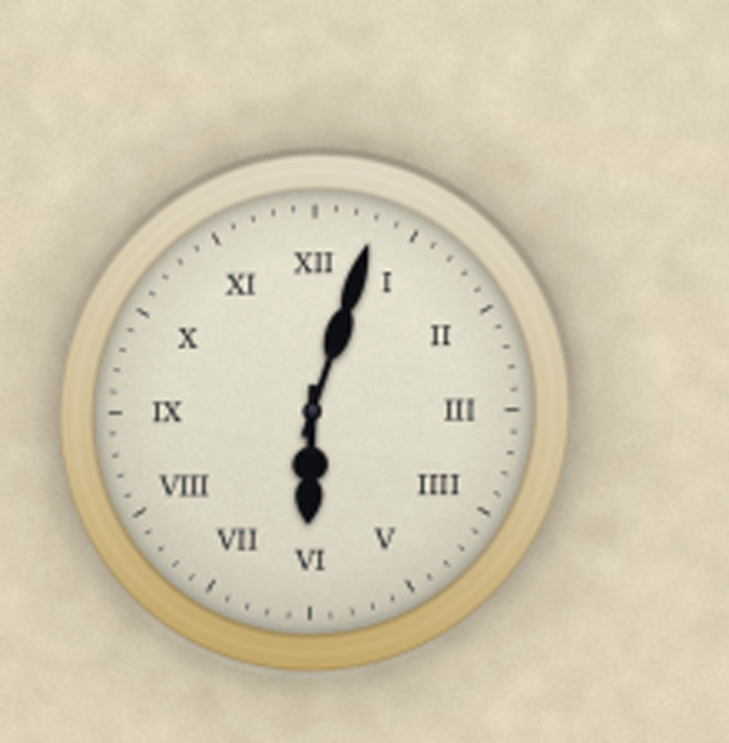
6:03
